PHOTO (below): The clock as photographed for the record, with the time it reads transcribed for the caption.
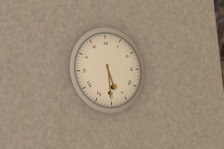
5:30
